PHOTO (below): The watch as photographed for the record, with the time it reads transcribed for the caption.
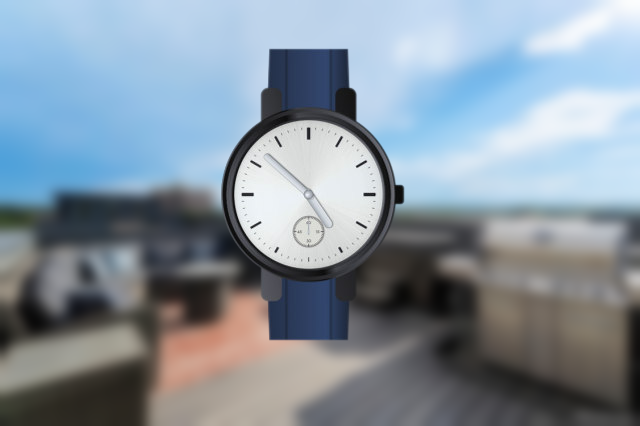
4:52
